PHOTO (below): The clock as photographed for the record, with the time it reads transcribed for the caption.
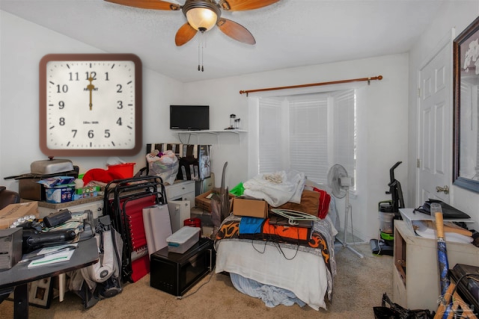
12:00
